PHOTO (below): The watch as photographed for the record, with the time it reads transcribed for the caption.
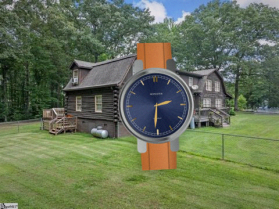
2:31
